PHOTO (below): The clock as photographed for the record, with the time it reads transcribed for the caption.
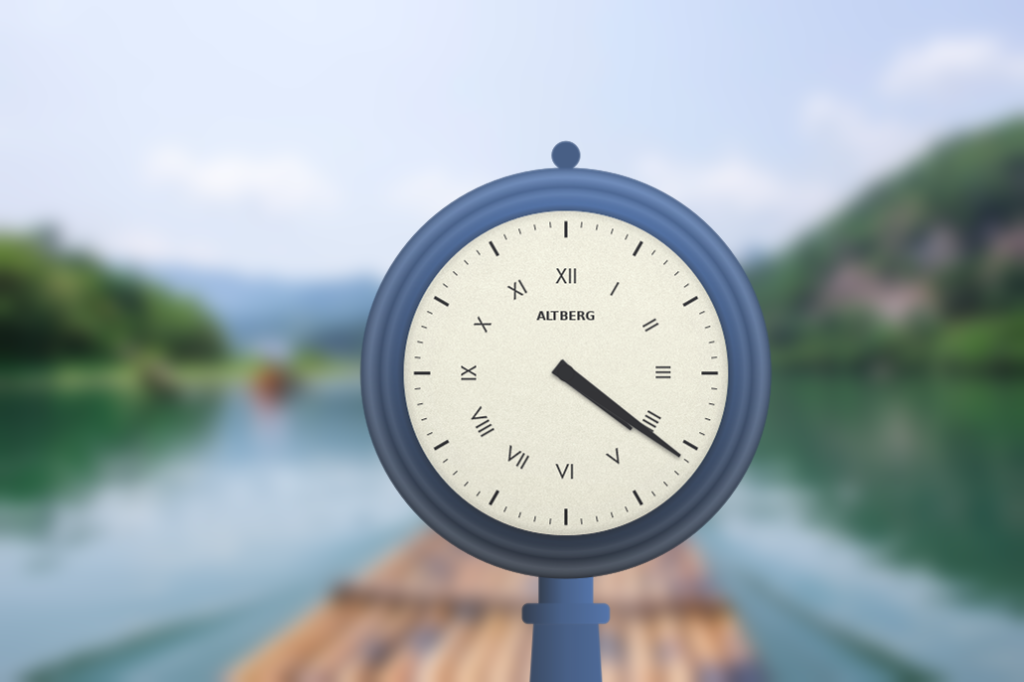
4:21
